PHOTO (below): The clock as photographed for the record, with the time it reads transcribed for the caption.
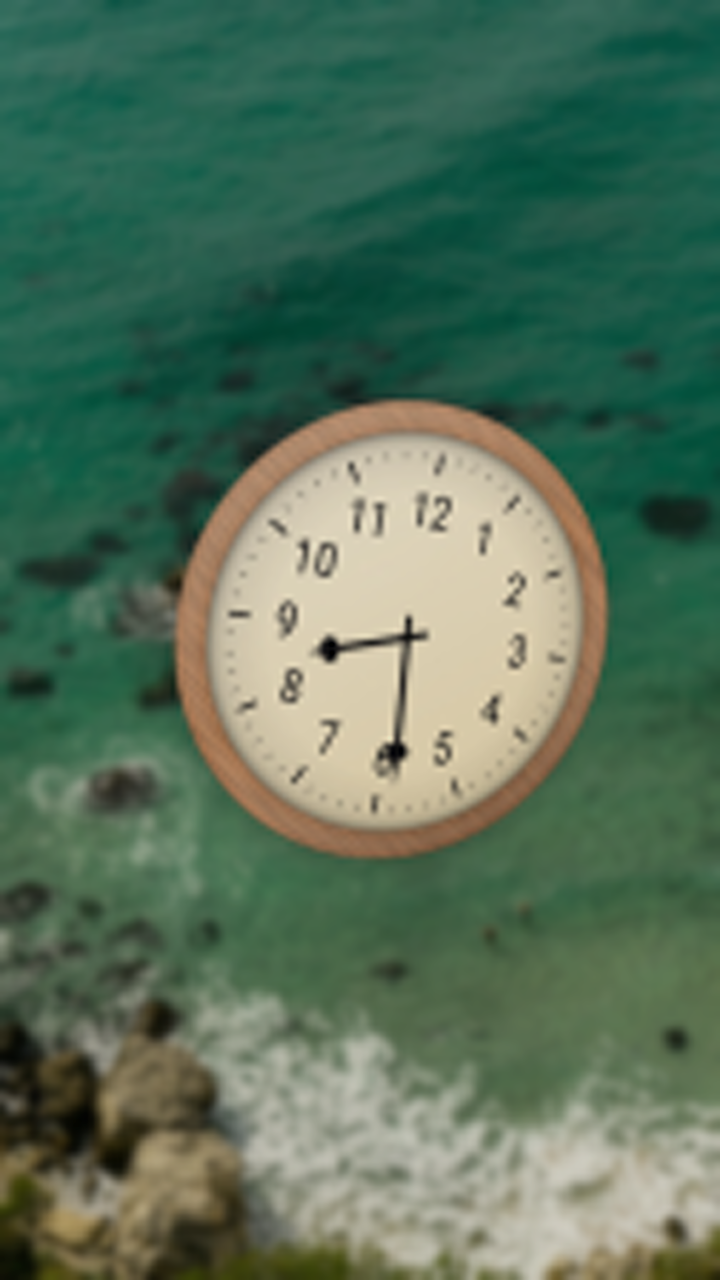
8:29
